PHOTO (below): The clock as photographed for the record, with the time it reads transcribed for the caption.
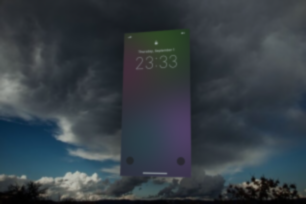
23:33
